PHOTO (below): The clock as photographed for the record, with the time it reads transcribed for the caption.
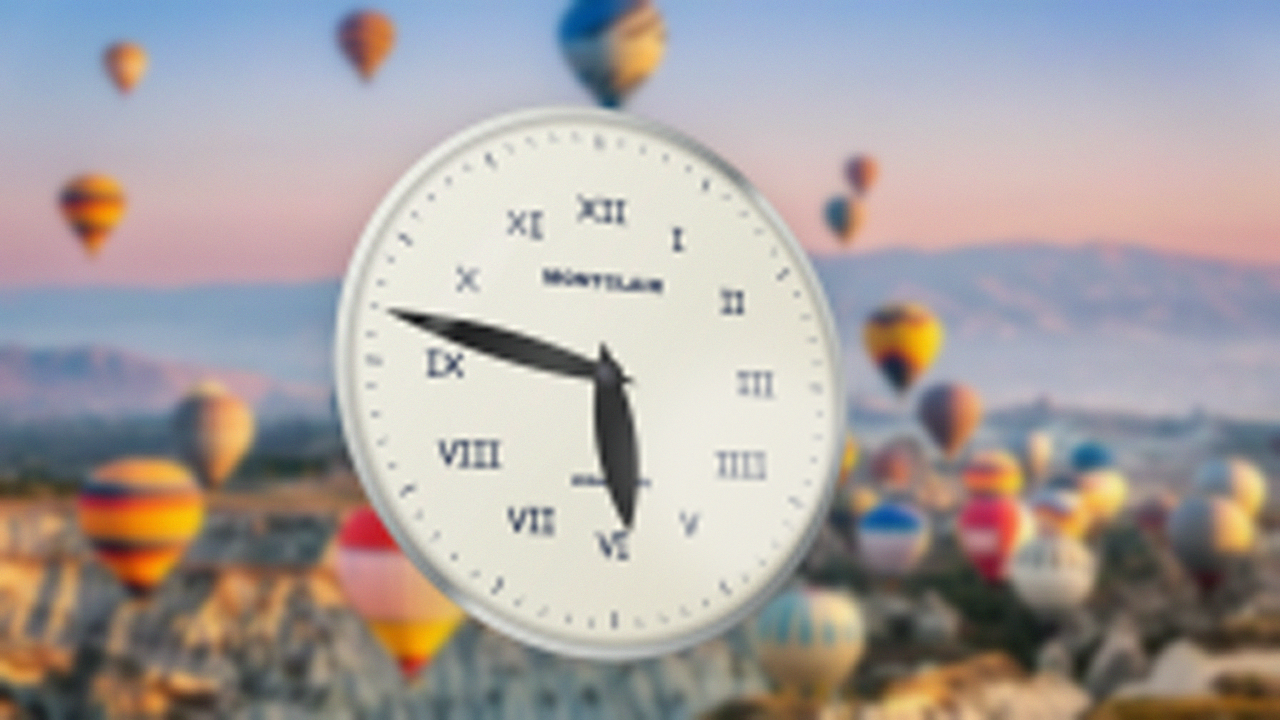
5:47
